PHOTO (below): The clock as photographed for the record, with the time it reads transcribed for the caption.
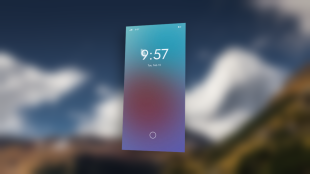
9:57
